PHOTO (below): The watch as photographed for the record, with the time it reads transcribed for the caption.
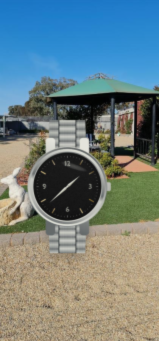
1:38
